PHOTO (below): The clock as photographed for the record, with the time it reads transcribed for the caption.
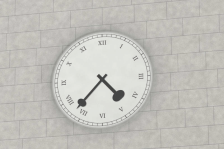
4:37
